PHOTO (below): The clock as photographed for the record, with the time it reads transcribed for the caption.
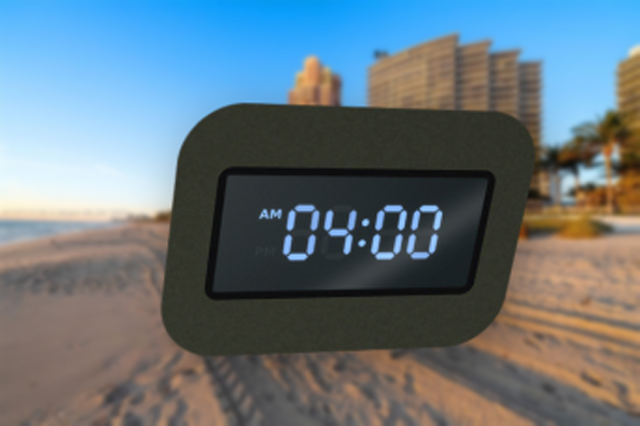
4:00
